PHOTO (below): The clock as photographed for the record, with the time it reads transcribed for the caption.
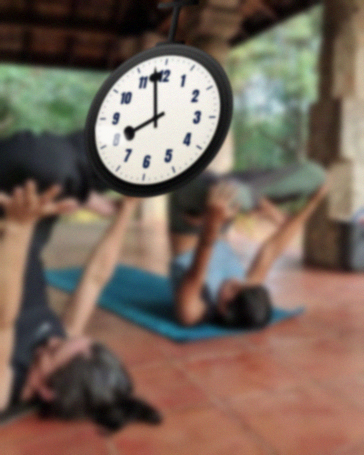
7:58
